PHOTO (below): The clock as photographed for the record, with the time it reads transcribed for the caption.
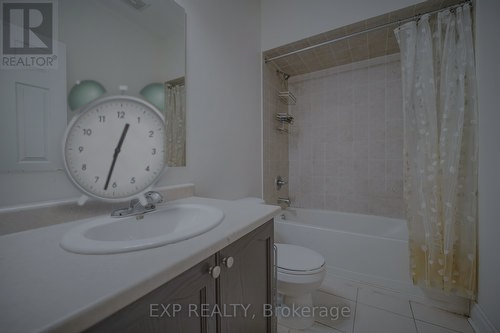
12:32
